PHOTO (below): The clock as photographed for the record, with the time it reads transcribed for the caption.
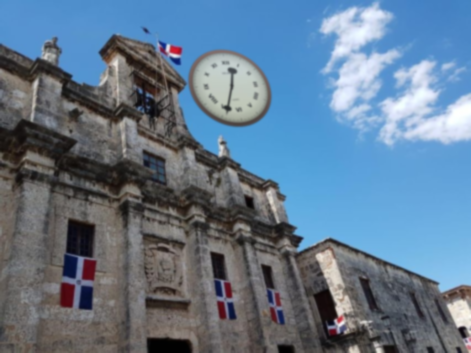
12:34
